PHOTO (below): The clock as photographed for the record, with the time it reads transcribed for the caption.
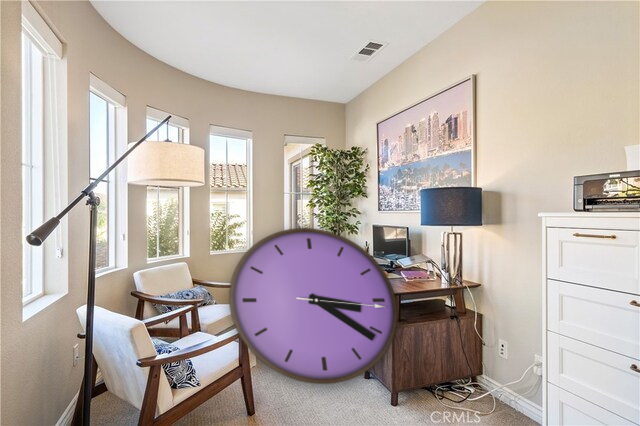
3:21:16
